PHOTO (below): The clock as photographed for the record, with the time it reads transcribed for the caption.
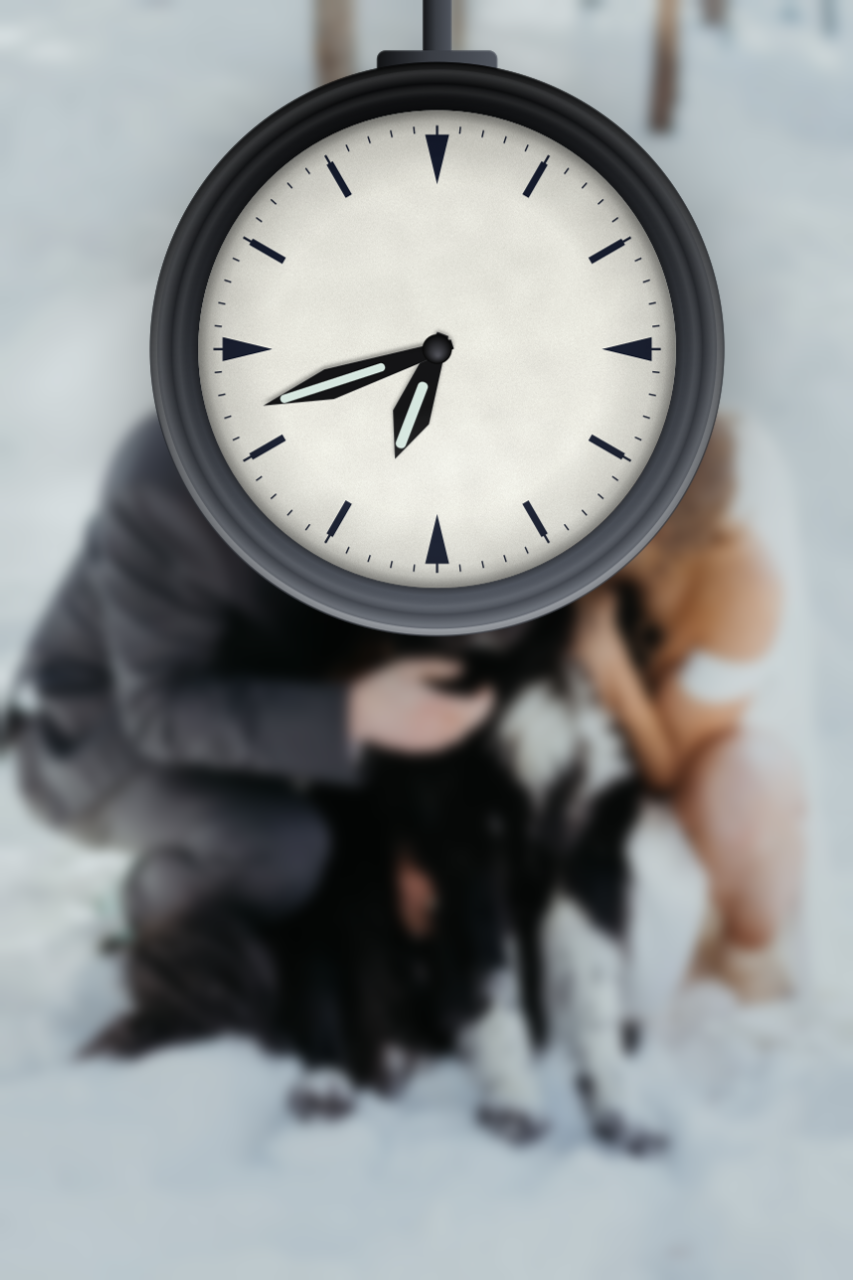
6:42
